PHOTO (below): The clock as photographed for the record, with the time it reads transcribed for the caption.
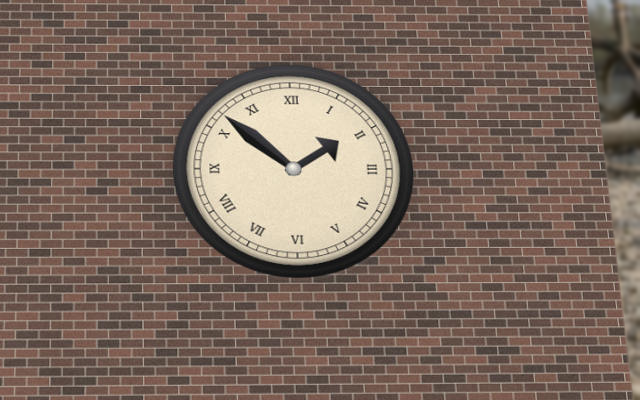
1:52
